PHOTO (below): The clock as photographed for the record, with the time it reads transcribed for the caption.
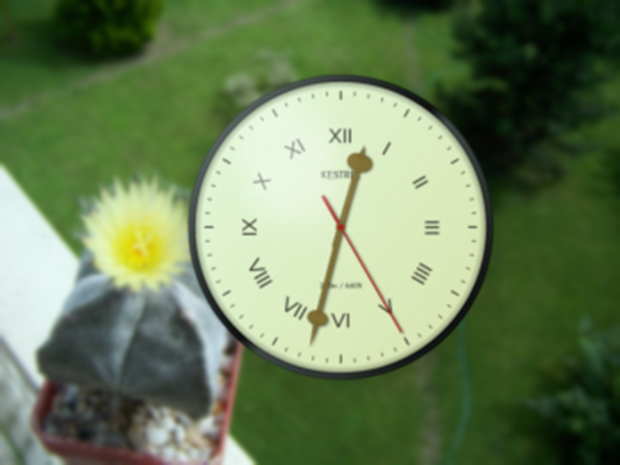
12:32:25
